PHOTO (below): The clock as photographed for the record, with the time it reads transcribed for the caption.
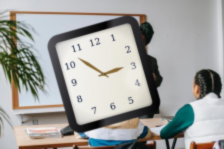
2:53
